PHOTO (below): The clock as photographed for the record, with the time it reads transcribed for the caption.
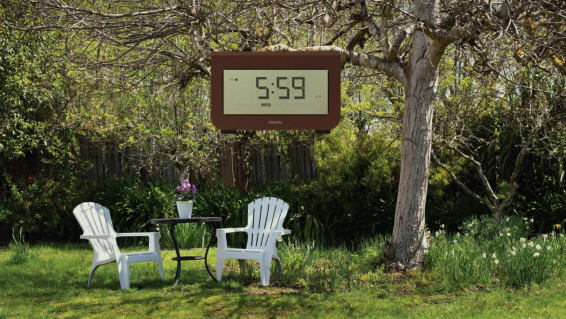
5:59
